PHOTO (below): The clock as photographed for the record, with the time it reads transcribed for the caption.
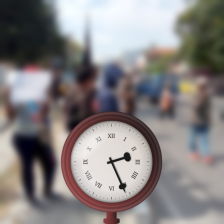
2:26
